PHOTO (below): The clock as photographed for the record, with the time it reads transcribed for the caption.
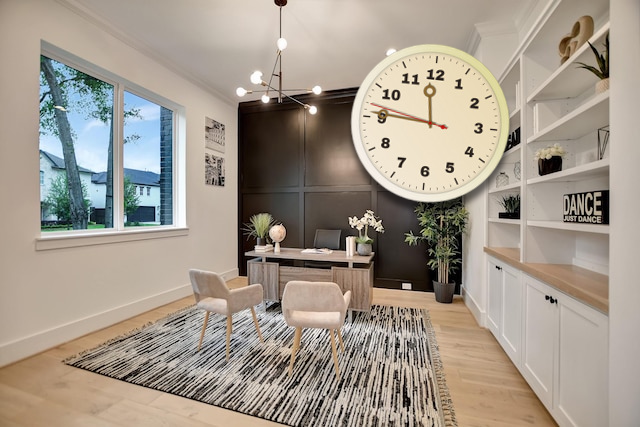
11:45:47
